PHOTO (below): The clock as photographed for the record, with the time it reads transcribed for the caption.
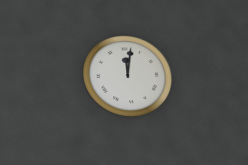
12:02
